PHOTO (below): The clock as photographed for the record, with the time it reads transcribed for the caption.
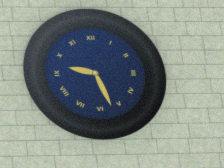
9:27
